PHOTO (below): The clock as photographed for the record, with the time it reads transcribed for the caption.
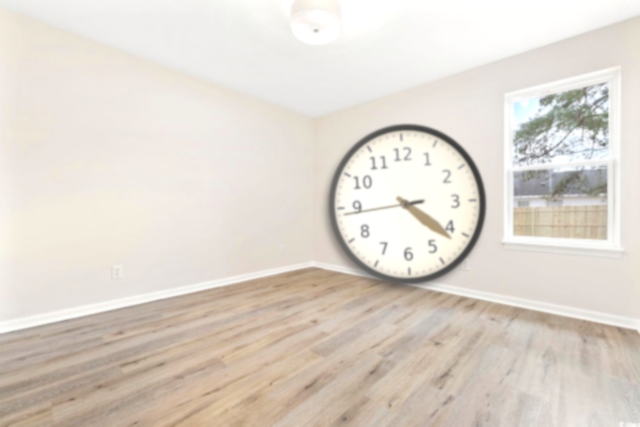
4:21:44
